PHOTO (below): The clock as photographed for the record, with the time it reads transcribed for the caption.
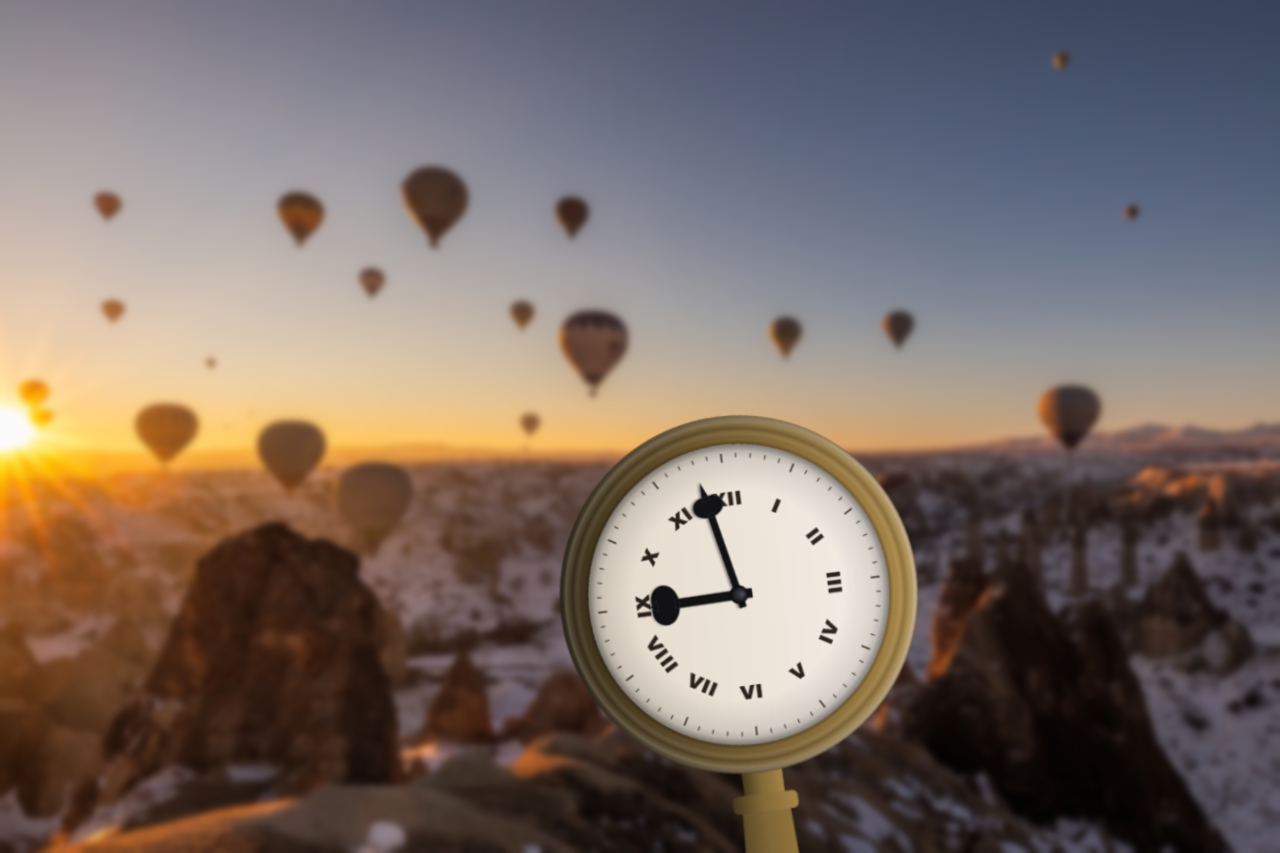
8:58
